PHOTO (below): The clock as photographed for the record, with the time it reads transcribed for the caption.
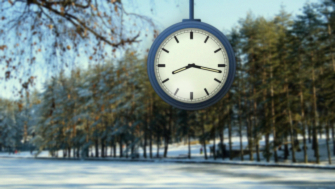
8:17
